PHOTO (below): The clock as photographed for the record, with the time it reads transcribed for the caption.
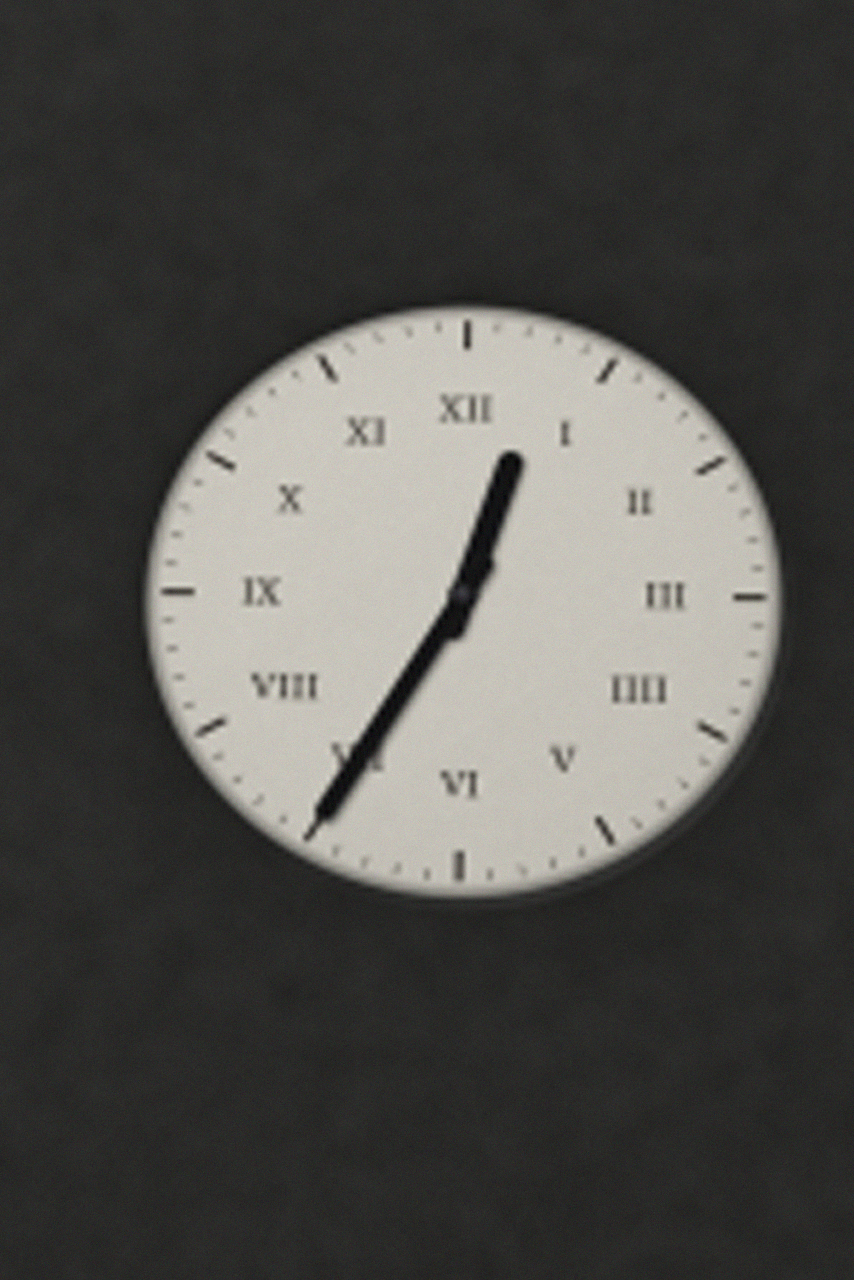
12:35
